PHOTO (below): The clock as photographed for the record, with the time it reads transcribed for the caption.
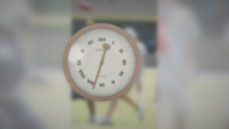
12:33
